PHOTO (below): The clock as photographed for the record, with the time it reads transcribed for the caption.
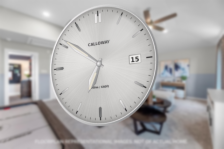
6:51
